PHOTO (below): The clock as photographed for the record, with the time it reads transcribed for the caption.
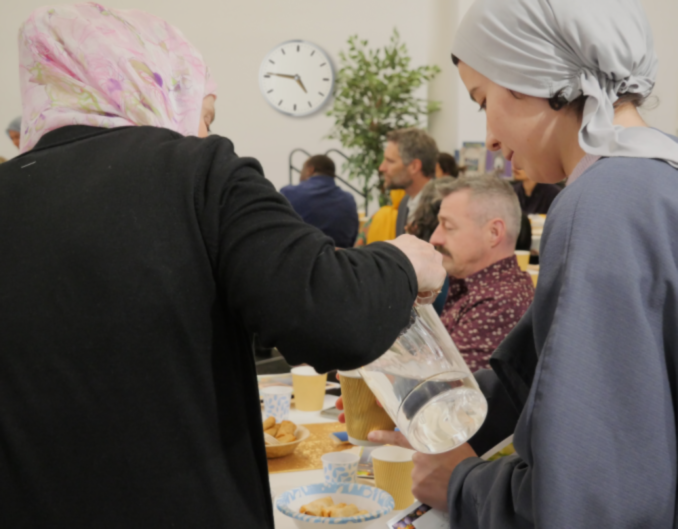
4:46
